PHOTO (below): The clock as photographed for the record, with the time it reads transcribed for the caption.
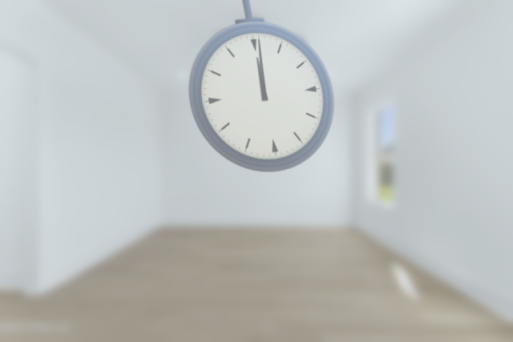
12:01
